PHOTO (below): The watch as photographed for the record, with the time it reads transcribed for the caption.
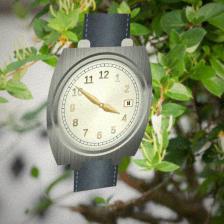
3:51
